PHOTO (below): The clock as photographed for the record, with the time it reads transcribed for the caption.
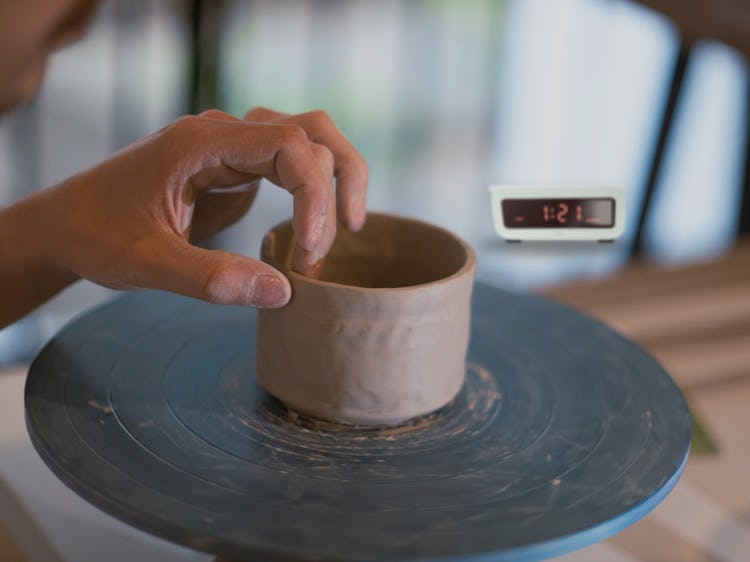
1:21
